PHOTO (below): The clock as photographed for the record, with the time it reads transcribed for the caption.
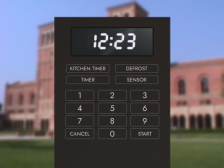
12:23
